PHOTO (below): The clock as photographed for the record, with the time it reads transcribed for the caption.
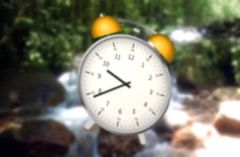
9:39
